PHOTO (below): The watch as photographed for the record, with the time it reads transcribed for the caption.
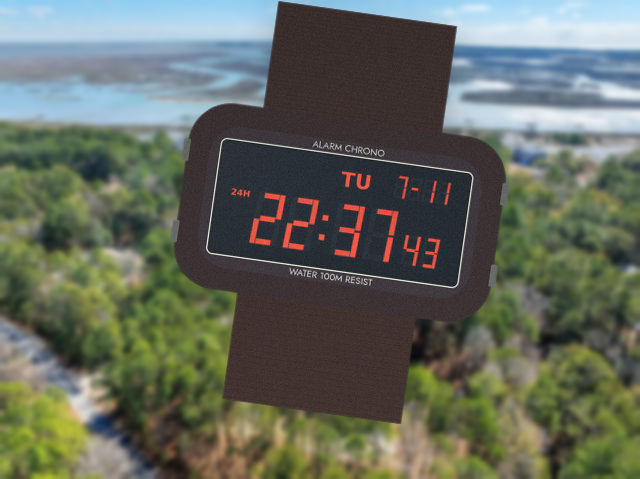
22:37:43
